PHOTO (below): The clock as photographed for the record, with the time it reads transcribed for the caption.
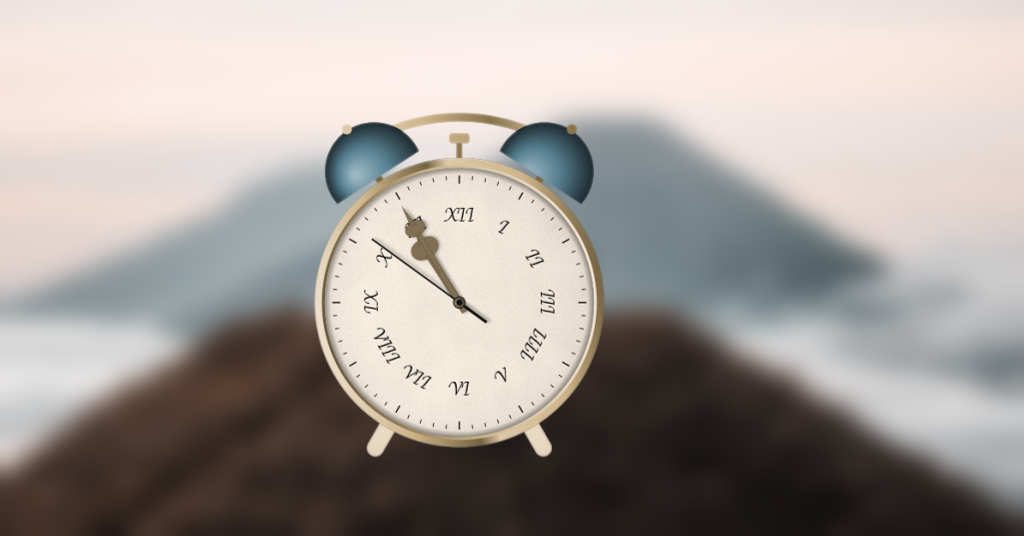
10:54:51
